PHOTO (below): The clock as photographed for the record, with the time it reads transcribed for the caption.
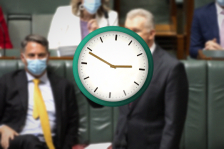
2:49
